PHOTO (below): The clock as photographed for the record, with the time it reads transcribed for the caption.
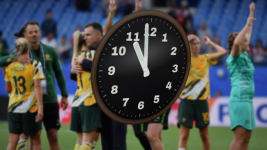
10:59
